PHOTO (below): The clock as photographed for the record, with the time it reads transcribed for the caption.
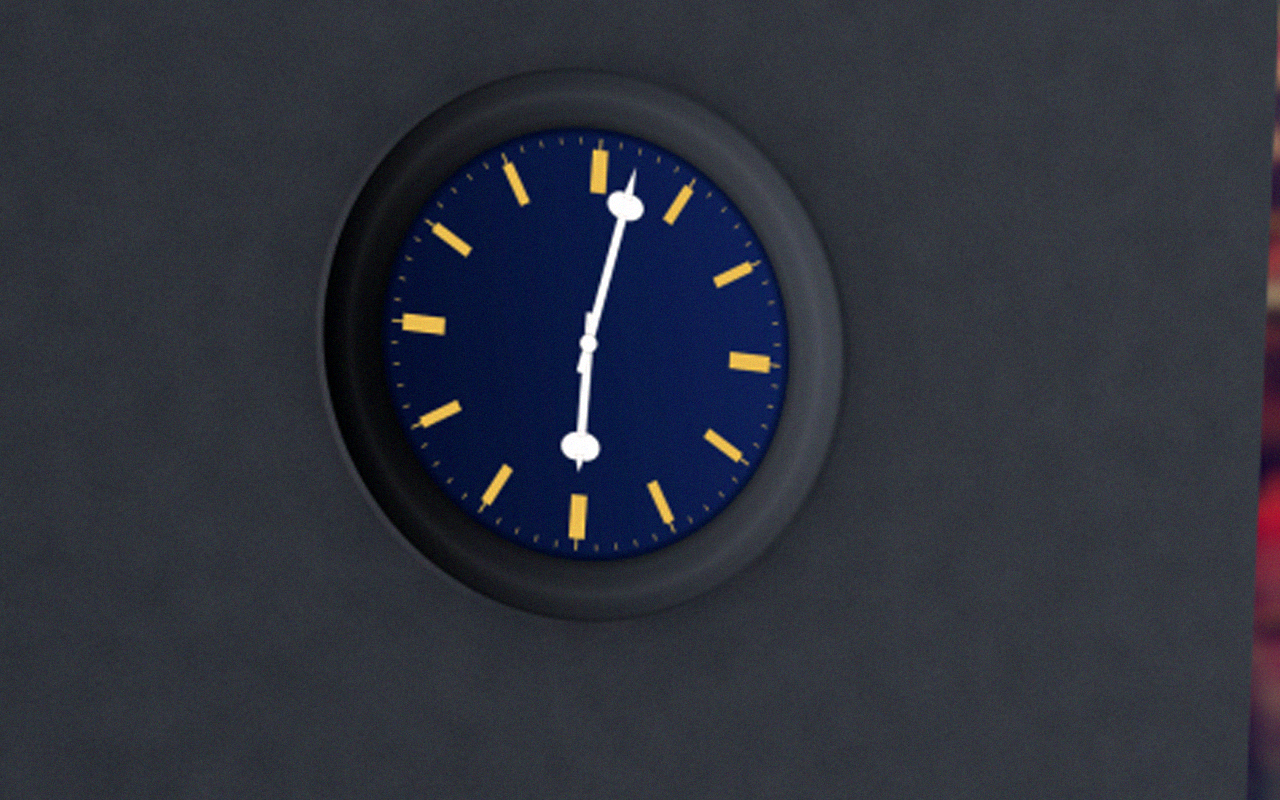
6:02
